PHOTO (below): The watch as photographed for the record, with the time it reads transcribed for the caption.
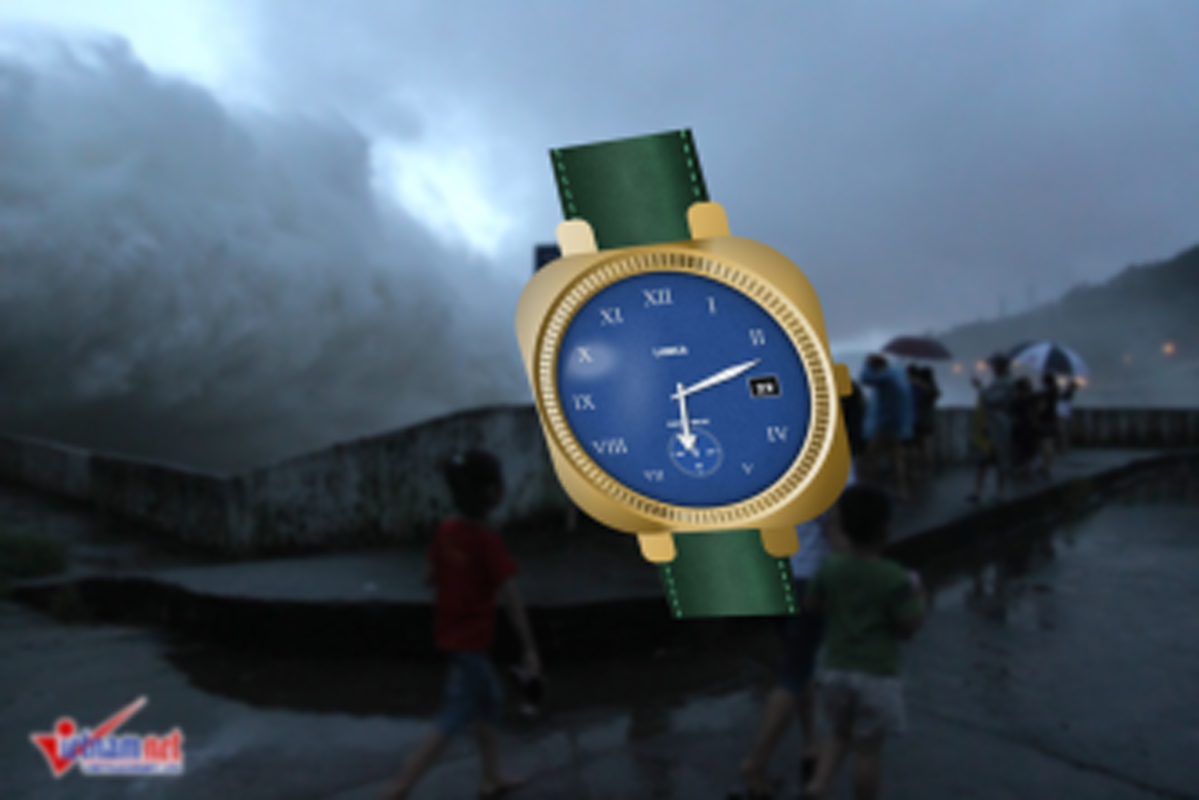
6:12
